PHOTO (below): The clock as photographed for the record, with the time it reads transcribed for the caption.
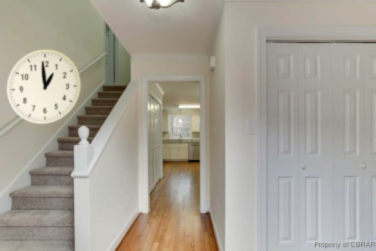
12:59
